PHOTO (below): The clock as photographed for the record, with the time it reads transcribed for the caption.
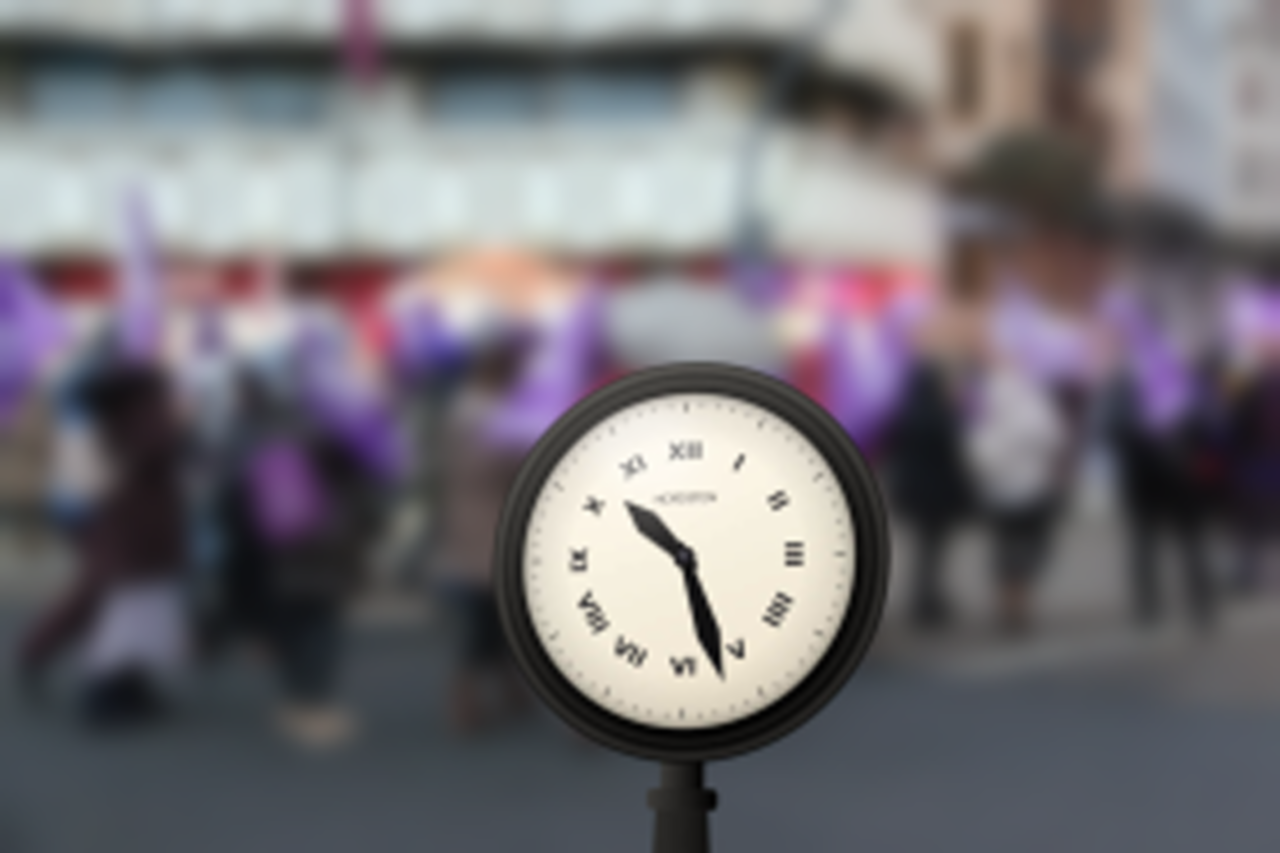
10:27
